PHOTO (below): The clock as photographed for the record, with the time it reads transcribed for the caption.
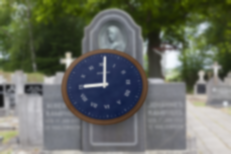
9:01
